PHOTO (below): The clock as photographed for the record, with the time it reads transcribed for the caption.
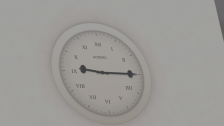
9:15
